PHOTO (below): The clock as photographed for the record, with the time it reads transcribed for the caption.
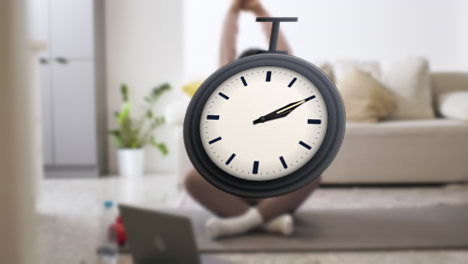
2:10
